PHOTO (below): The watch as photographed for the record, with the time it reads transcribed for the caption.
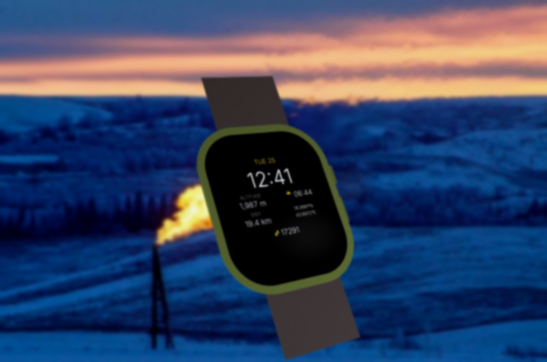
12:41
